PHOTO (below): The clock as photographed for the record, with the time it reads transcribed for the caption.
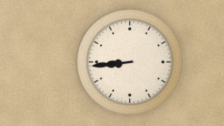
8:44
